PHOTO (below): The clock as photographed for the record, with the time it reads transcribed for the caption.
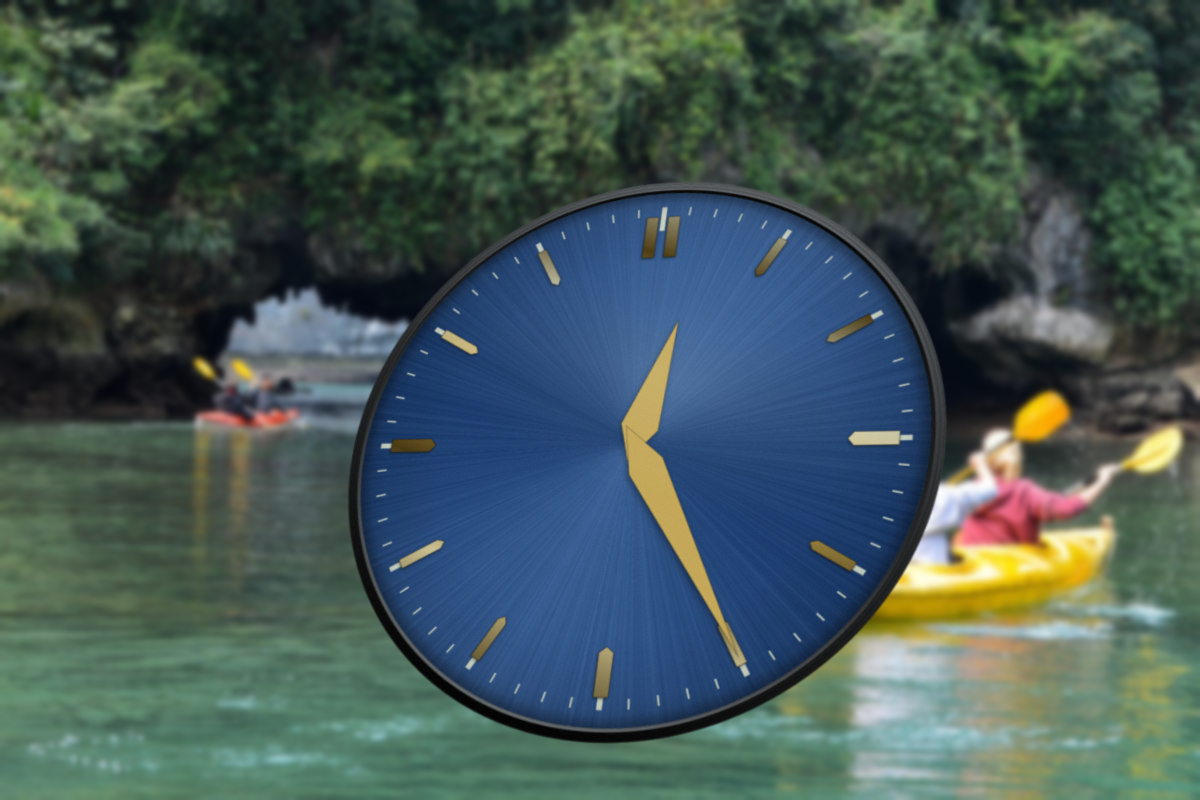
12:25
